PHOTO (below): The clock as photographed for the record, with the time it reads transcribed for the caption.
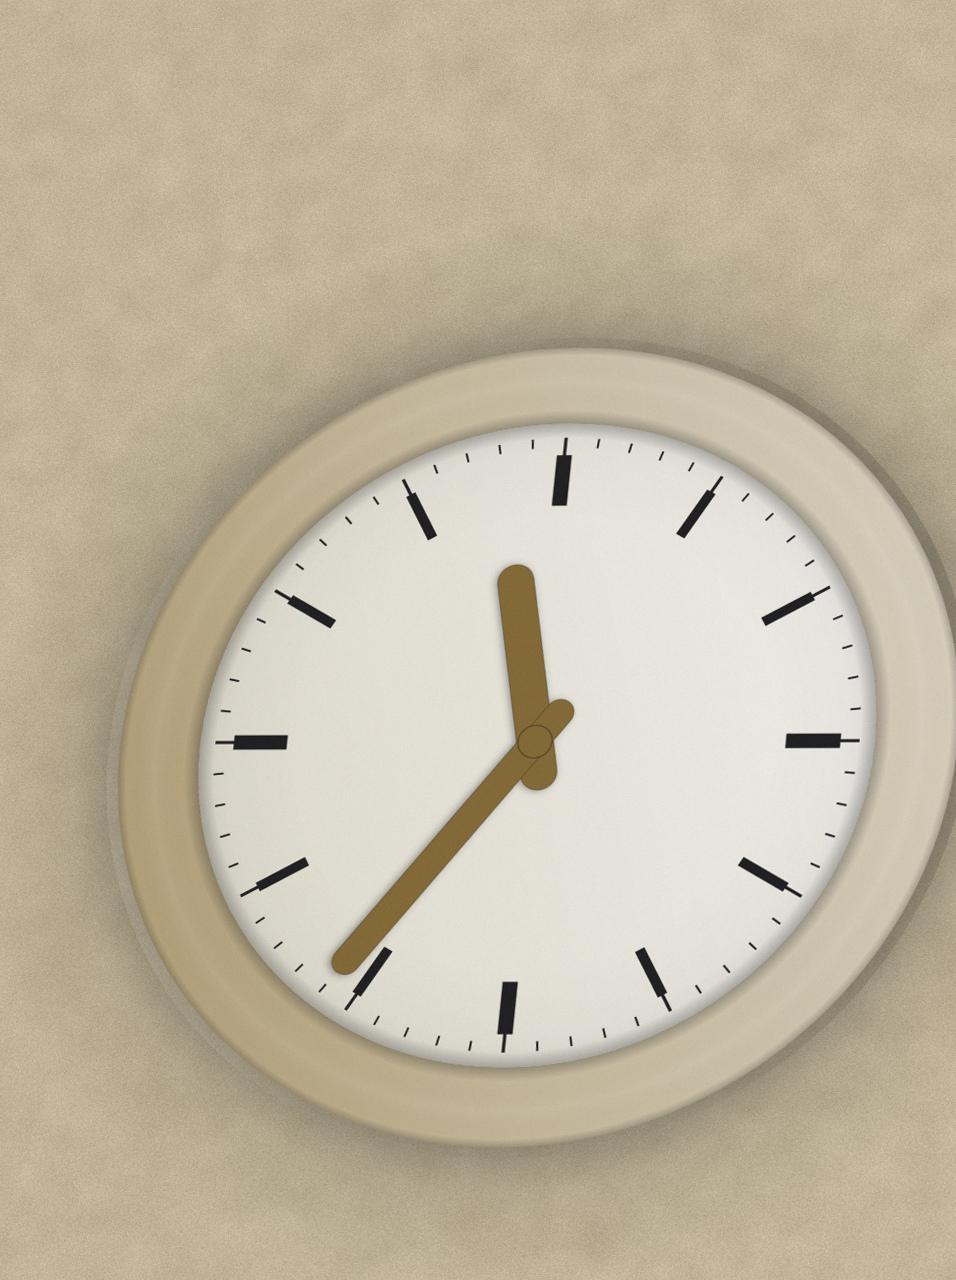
11:36
